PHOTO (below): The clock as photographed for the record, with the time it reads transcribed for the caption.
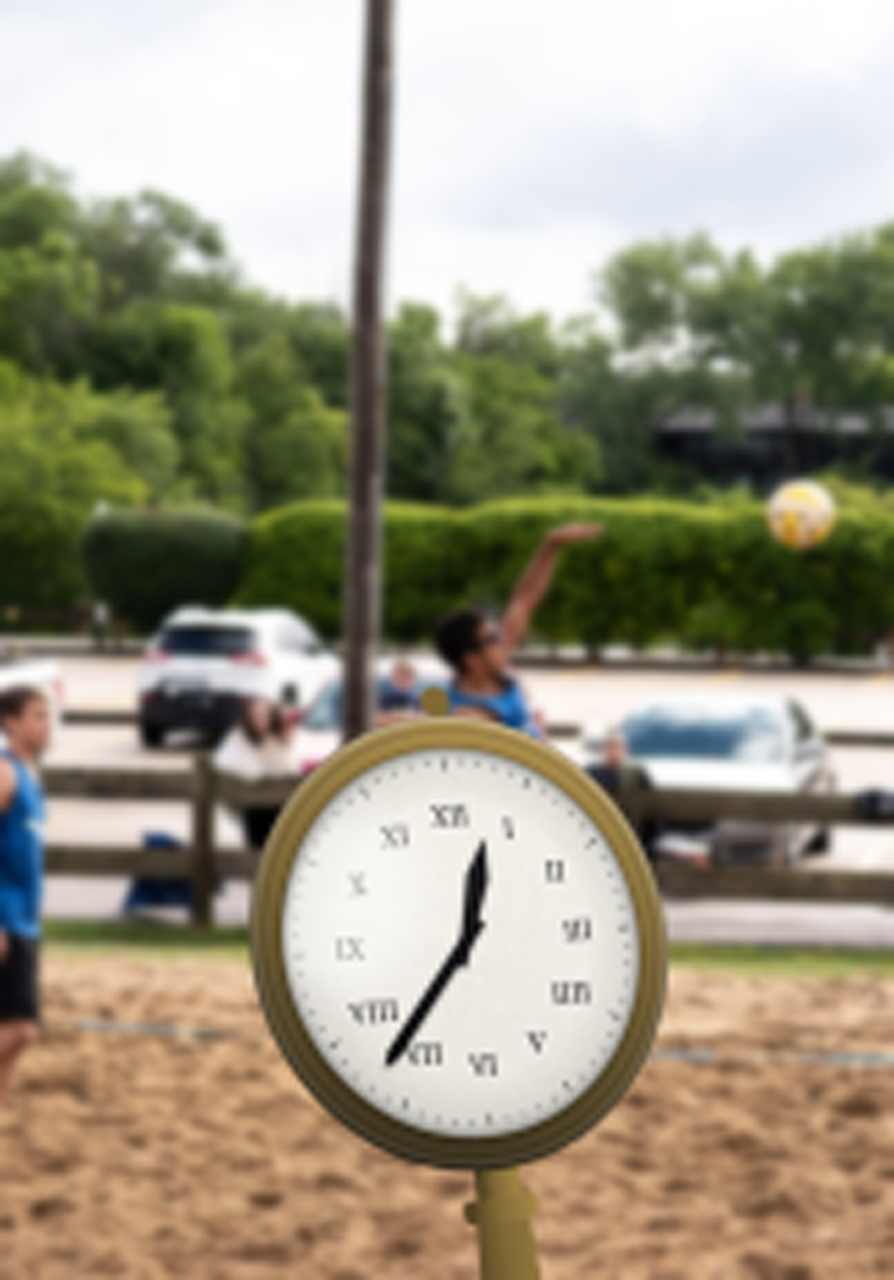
12:37
